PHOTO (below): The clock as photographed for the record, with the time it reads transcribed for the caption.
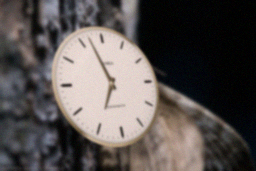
6:57
